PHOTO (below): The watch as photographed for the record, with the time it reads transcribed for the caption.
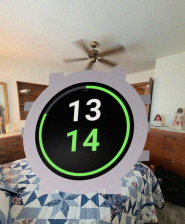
13:14
